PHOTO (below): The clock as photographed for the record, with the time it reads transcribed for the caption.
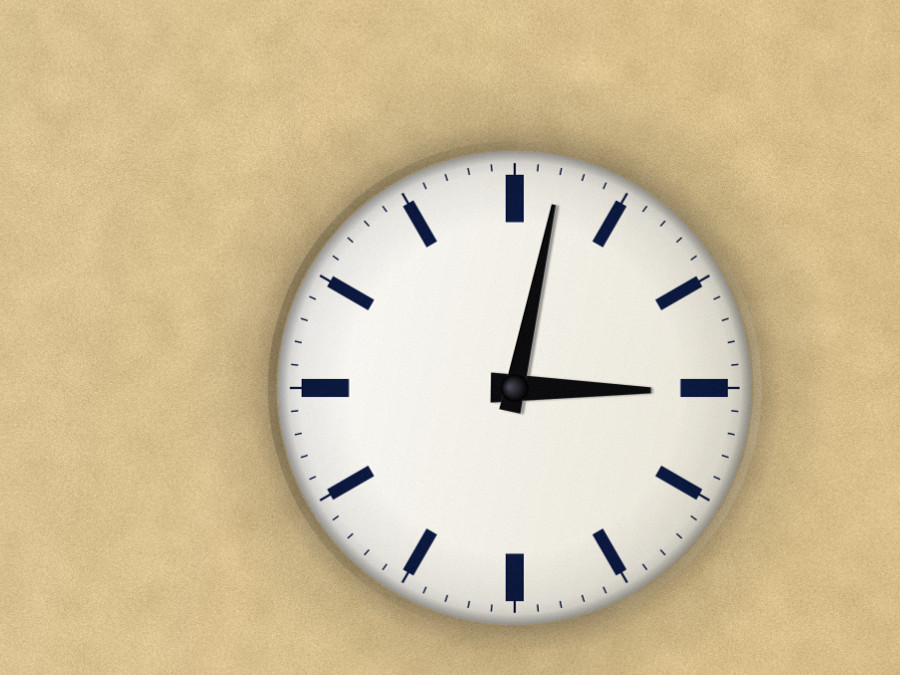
3:02
